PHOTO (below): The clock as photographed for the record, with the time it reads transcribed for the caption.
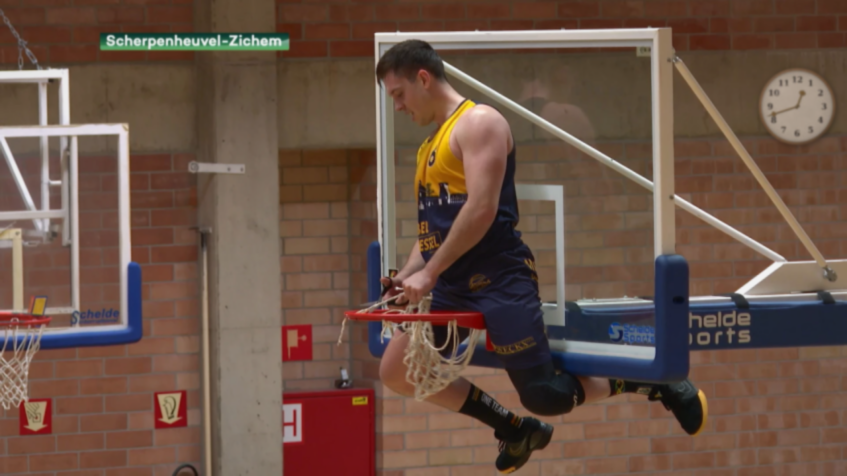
12:42
